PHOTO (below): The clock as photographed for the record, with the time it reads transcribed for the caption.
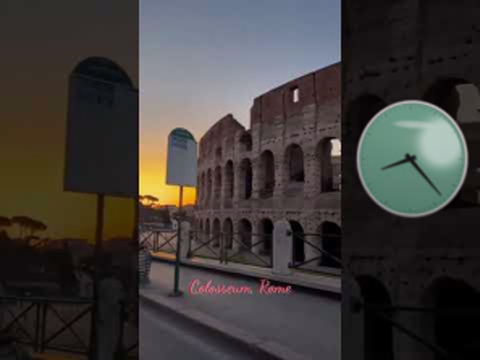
8:23
